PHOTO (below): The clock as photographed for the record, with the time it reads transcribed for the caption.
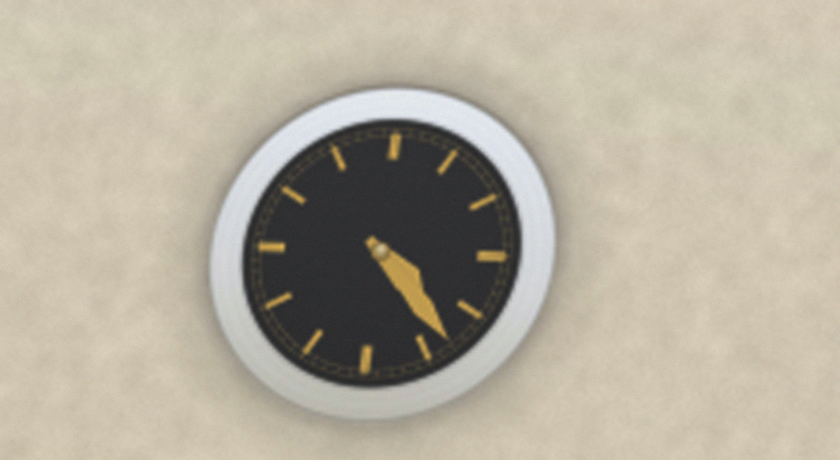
4:23
